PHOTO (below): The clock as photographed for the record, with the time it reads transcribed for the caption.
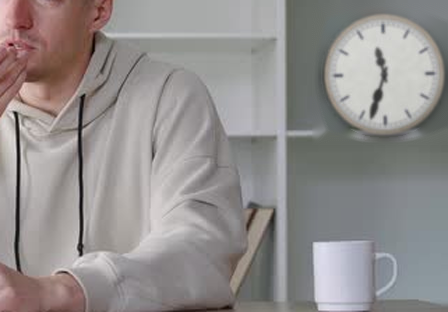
11:33
